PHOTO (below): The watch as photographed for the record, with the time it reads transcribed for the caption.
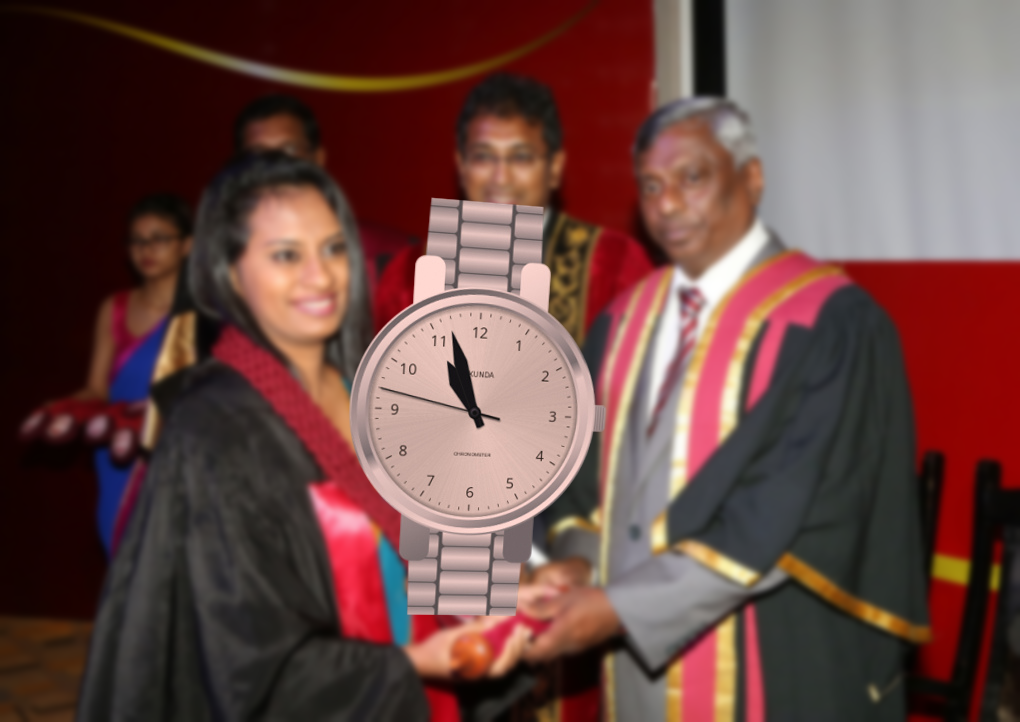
10:56:47
